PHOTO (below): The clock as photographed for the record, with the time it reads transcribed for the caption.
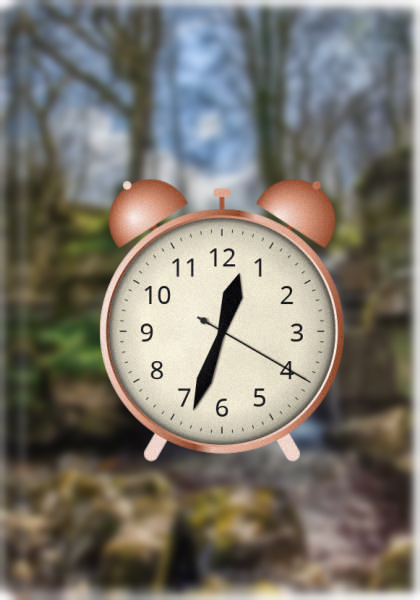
12:33:20
